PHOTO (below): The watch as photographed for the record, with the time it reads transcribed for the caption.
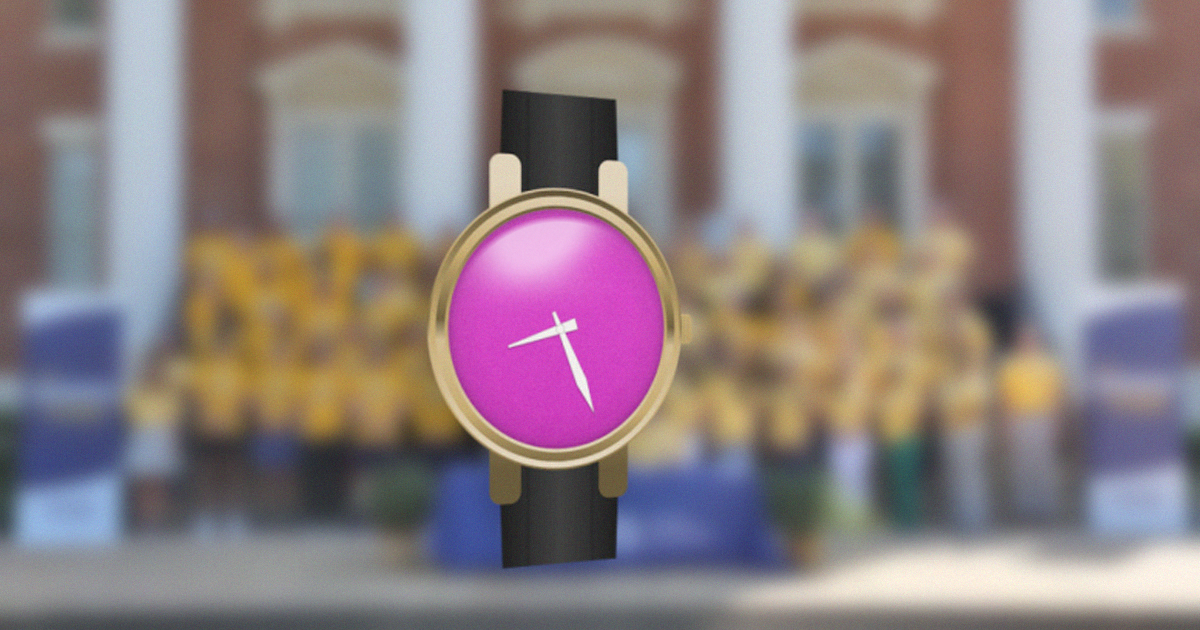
8:26
